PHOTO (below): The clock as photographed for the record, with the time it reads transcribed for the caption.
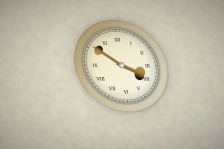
3:51
